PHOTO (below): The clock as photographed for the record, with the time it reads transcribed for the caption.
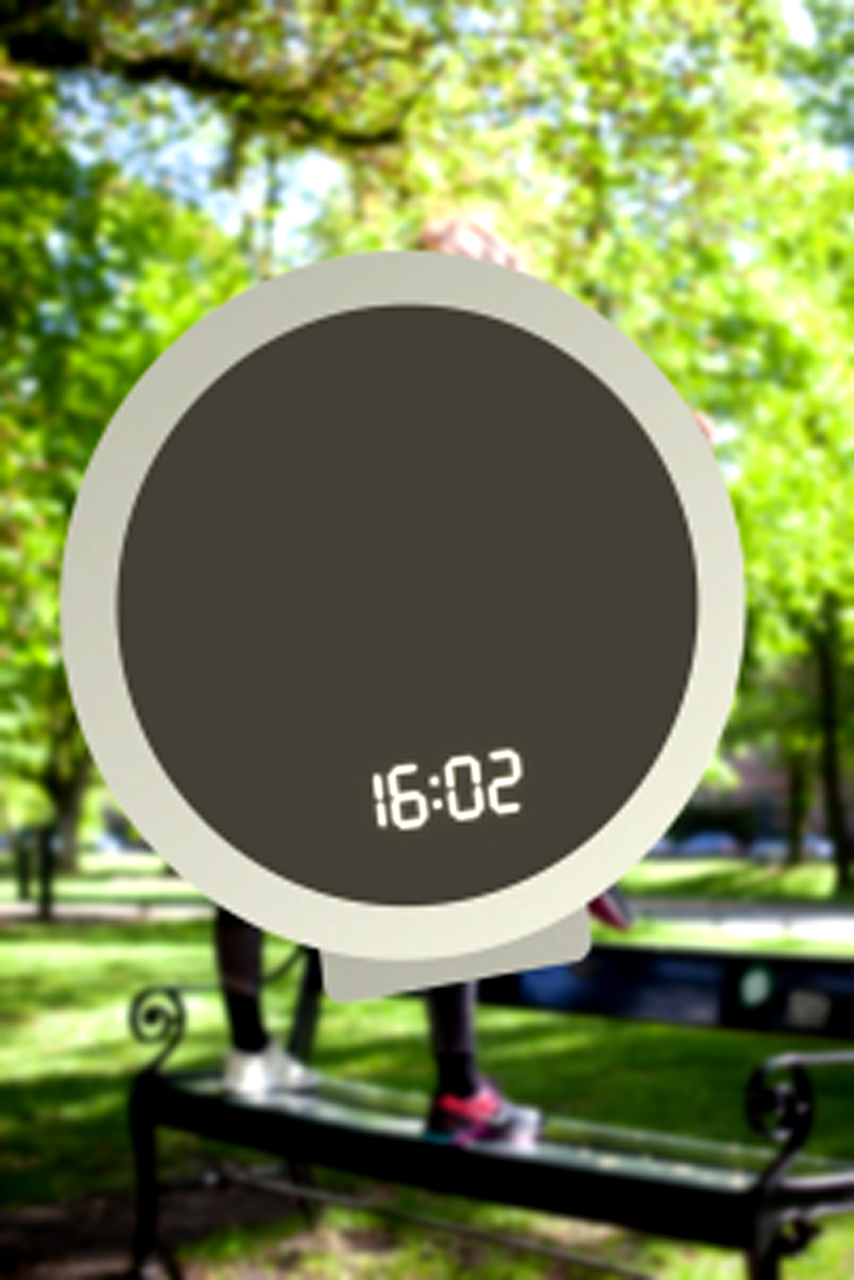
16:02
